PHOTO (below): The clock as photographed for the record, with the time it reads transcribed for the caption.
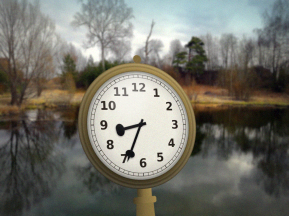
8:34
